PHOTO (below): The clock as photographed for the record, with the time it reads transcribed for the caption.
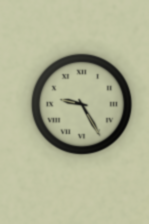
9:25
